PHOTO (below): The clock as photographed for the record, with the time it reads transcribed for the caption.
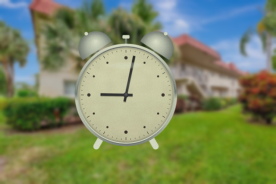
9:02
